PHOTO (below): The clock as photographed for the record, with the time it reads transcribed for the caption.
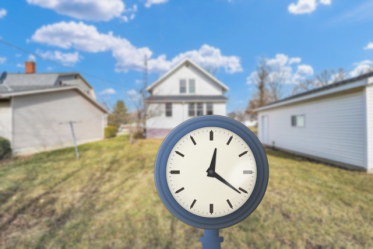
12:21
